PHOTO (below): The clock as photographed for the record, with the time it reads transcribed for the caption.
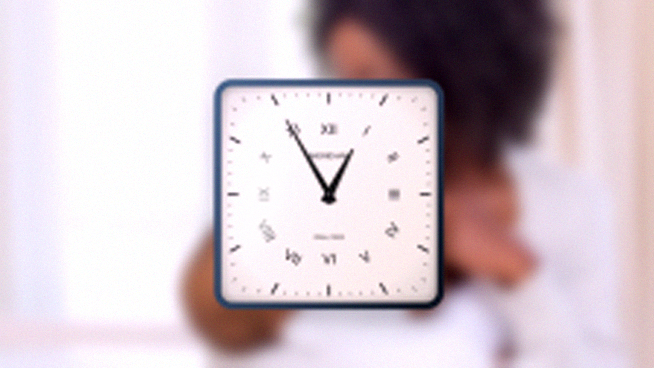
12:55
